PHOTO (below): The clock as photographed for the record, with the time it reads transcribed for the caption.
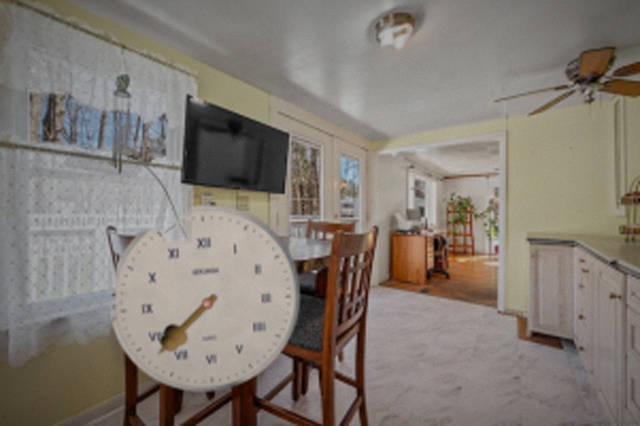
7:38
